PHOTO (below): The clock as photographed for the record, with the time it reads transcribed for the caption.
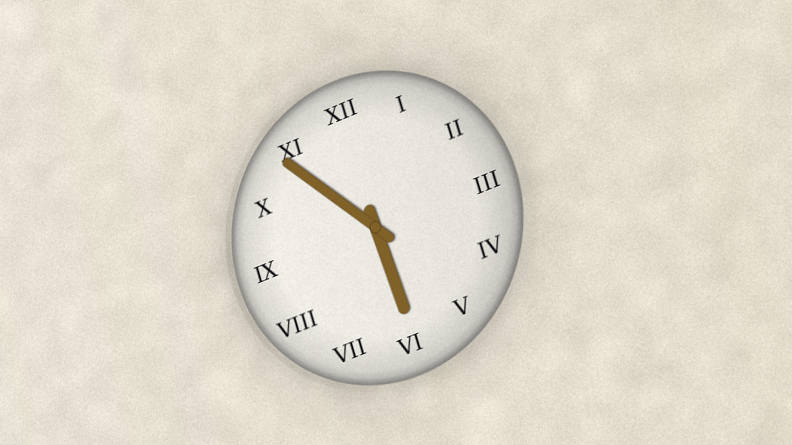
5:54
